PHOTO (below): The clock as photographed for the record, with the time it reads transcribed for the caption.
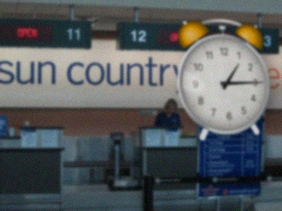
1:15
